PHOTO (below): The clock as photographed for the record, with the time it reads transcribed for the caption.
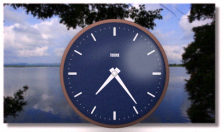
7:24
